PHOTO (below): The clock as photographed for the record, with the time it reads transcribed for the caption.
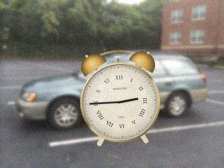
2:45
